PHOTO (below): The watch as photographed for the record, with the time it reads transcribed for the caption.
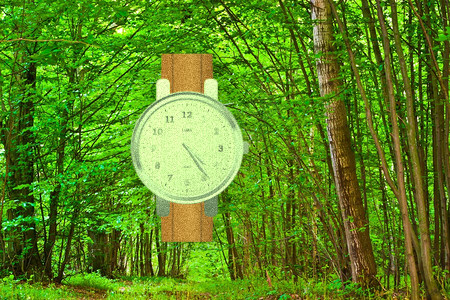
4:24
